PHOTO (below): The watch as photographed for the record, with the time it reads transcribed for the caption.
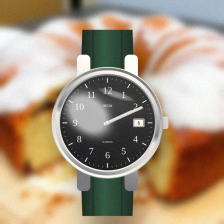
2:11
